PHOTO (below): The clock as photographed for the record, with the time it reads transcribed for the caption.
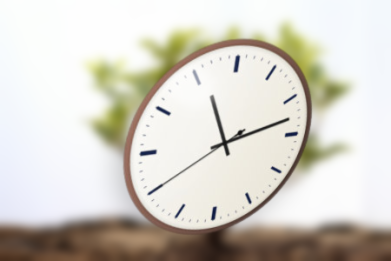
11:12:40
